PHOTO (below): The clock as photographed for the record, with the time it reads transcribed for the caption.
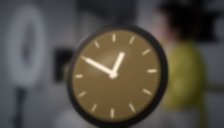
12:50
